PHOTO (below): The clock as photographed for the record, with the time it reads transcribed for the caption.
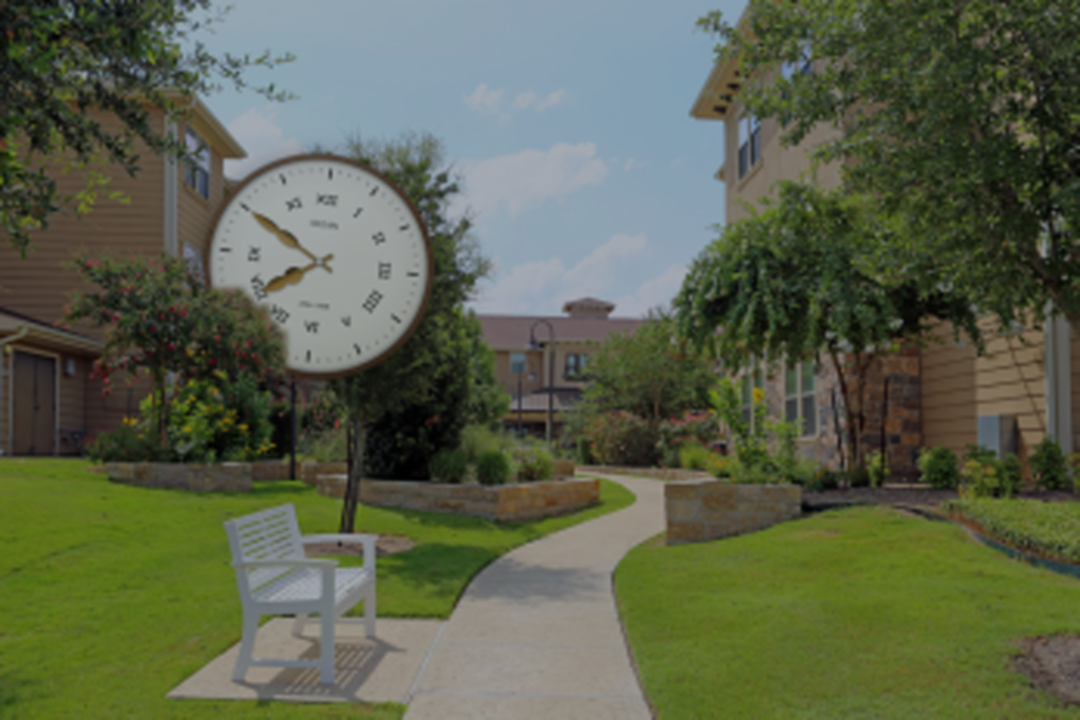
7:50
